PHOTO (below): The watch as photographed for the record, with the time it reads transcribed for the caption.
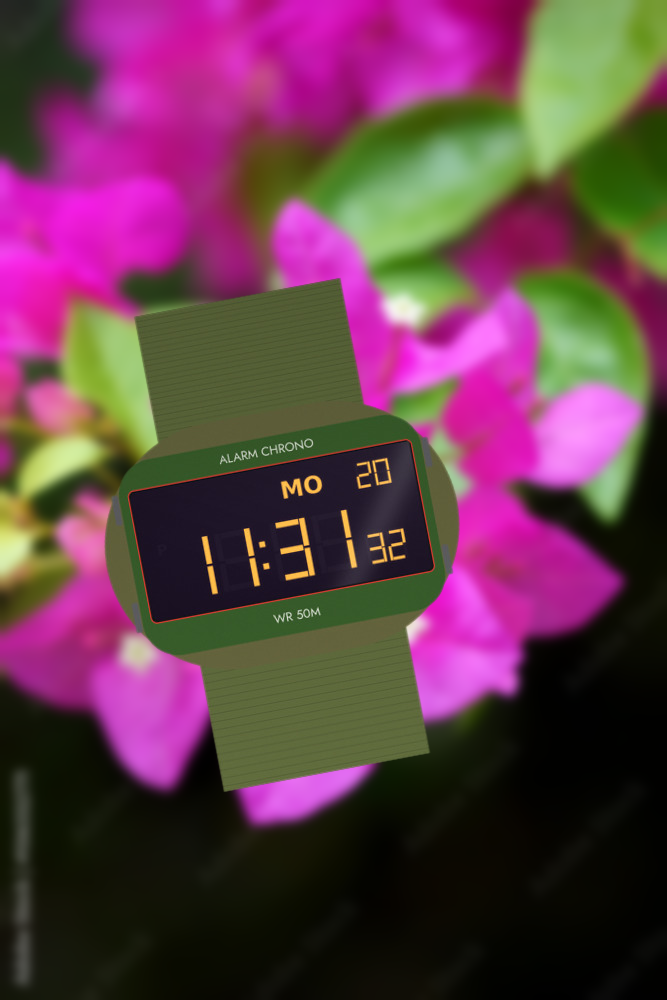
11:31:32
